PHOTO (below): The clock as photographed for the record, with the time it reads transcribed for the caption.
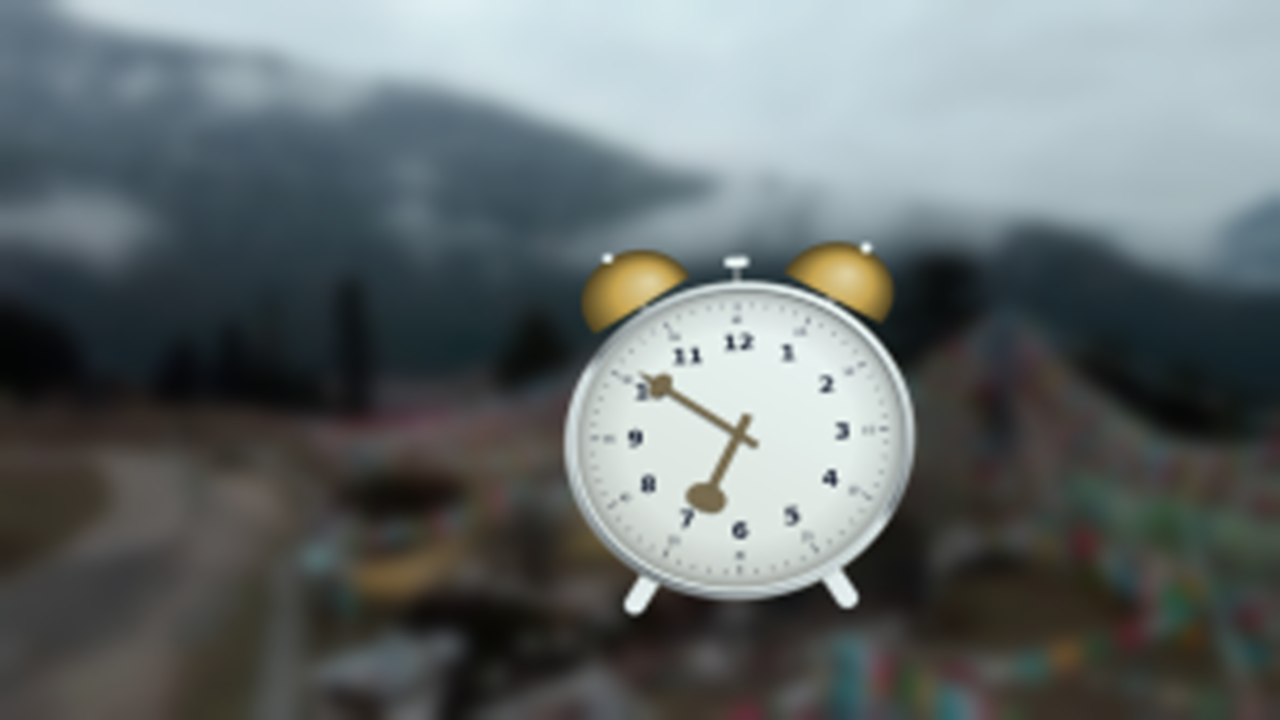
6:51
